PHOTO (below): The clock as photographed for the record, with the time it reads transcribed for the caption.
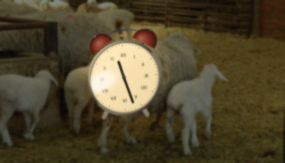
11:27
